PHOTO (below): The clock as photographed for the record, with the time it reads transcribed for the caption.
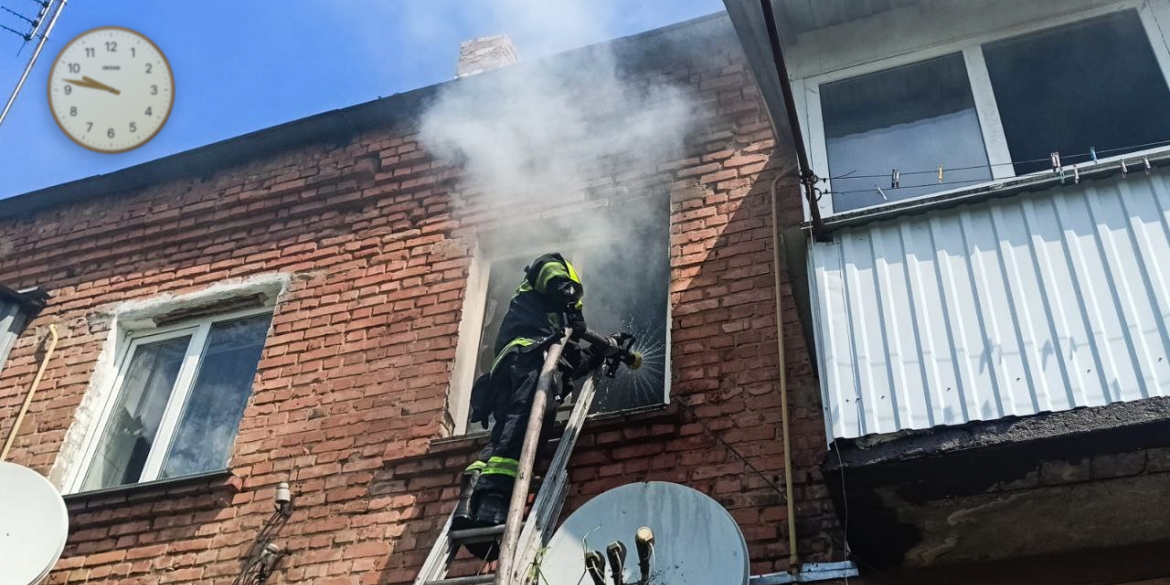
9:47
